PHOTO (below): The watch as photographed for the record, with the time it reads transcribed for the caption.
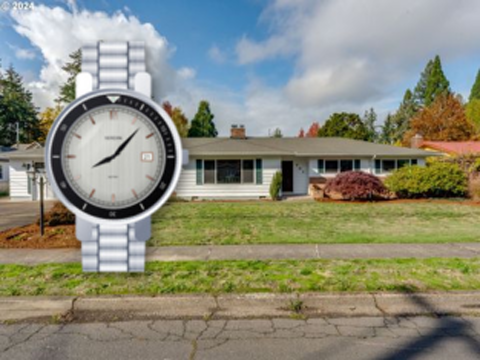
8:07
